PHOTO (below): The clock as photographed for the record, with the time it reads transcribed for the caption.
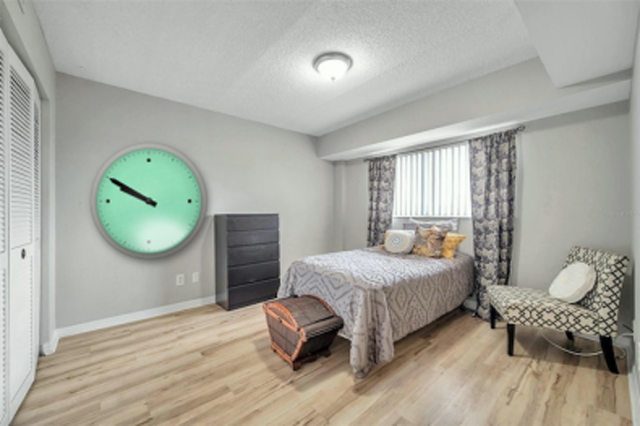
9:50
